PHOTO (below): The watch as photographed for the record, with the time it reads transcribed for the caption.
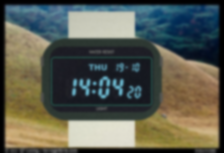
14:04:20
